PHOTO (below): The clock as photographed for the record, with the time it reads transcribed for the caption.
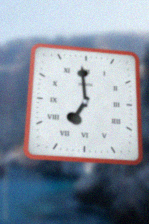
6:59
